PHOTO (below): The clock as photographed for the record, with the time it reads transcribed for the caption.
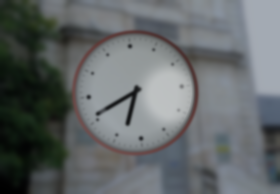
6:41
